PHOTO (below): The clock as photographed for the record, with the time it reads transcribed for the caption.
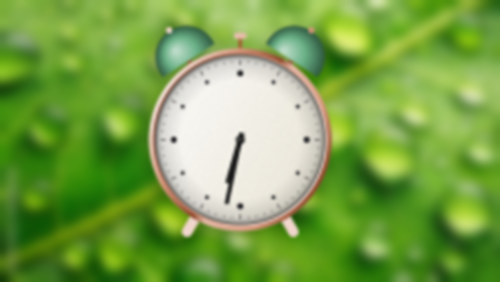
6:32
